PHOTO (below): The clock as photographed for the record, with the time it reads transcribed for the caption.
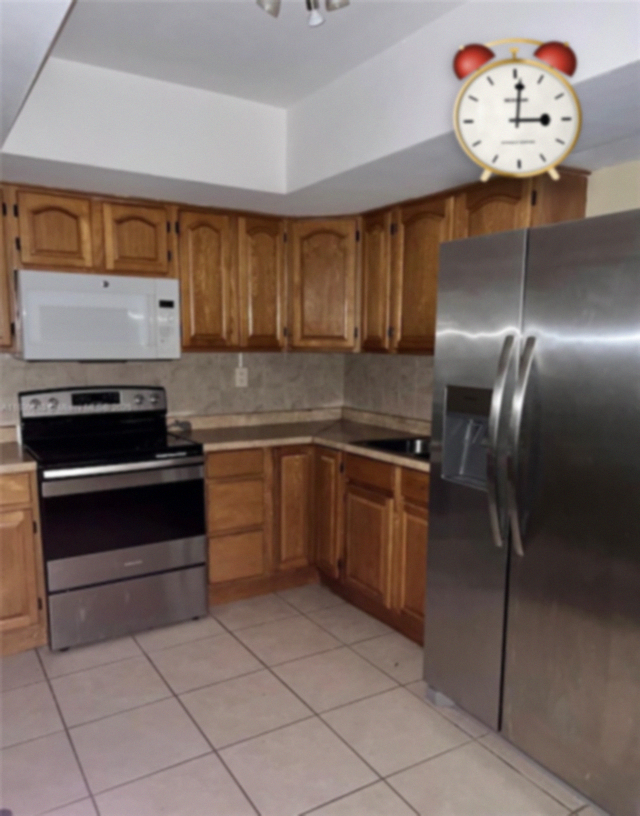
3:01
